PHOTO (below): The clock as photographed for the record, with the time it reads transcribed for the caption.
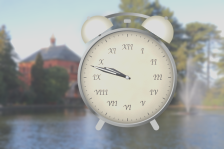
9:48
